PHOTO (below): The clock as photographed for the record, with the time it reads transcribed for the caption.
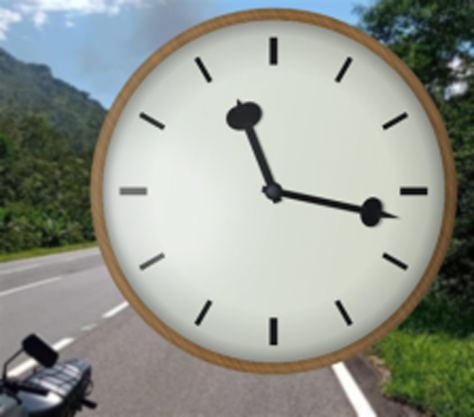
11:17
